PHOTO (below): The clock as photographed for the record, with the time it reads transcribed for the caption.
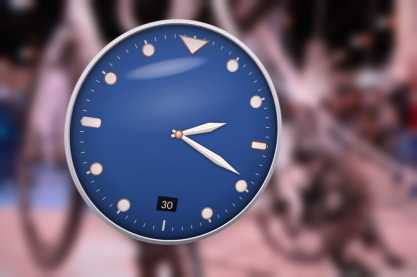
2:19
